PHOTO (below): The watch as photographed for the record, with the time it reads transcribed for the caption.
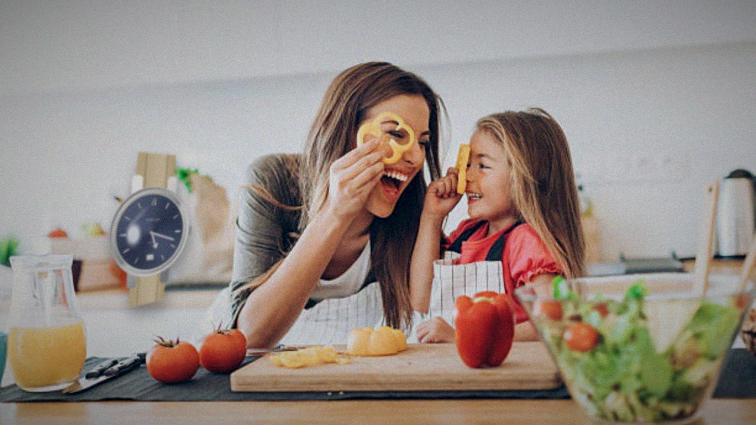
5:18
